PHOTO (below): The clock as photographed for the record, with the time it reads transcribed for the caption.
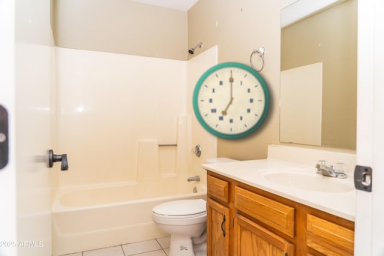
7:00
